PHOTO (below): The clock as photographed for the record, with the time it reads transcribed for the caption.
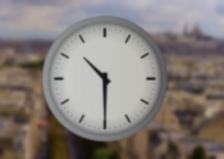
10:30
